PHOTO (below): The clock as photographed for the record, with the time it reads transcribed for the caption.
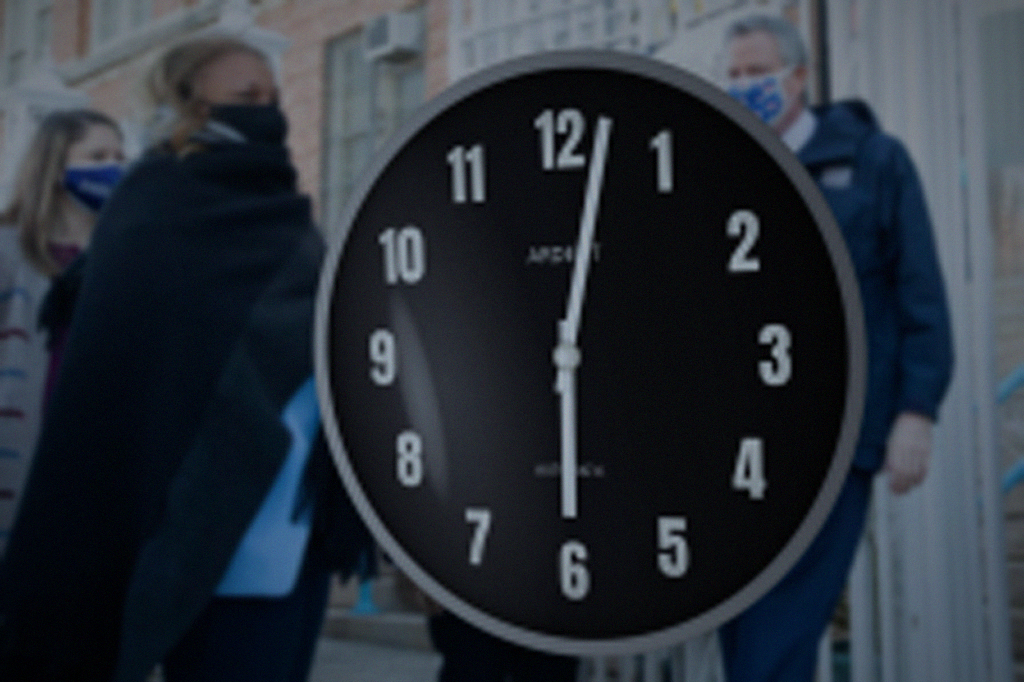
6:02
